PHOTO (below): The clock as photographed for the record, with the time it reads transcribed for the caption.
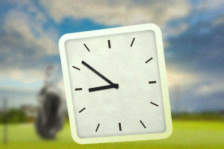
8:52
